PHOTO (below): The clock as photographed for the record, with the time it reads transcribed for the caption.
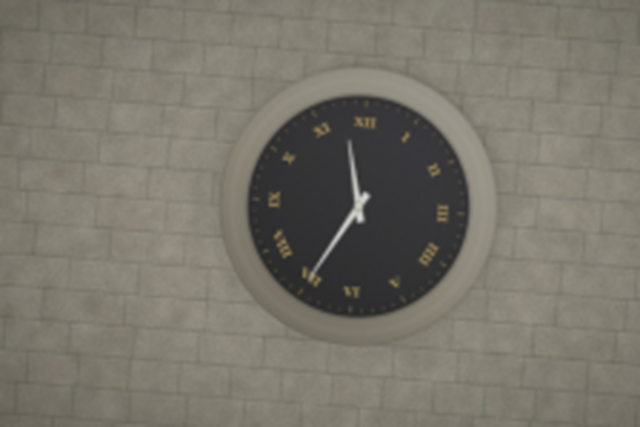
11:35
